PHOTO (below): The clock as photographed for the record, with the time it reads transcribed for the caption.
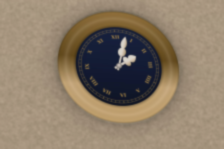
2:03
